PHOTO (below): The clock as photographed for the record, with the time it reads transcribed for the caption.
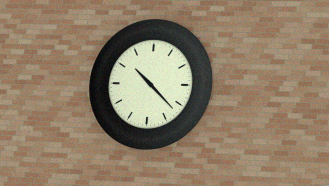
10:22
